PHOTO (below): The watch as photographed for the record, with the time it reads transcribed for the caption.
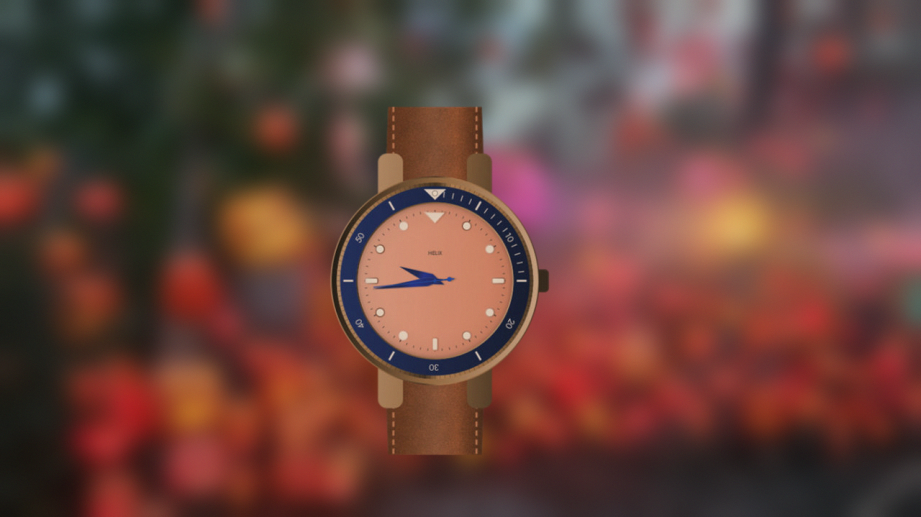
9:43:44
